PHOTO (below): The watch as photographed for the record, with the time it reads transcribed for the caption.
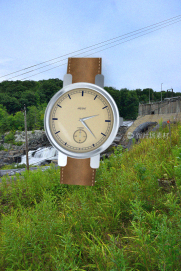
2:23
